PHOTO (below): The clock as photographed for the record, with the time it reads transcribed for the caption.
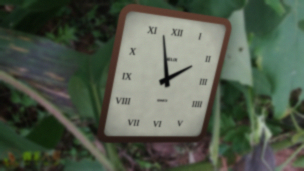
1:57
